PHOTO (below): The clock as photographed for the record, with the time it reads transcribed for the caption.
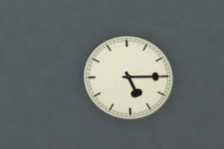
5:15
